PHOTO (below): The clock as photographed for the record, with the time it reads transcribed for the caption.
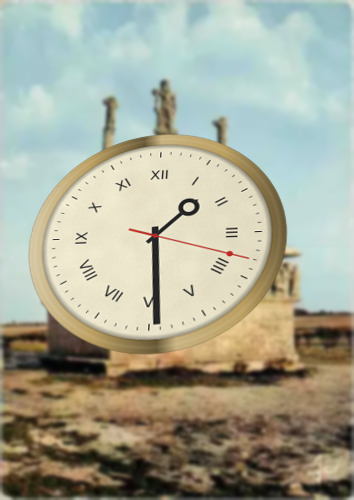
1:29:18
